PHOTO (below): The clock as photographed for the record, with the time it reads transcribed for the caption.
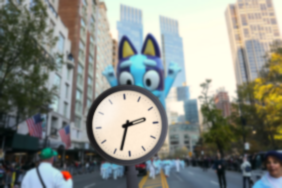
2:33
